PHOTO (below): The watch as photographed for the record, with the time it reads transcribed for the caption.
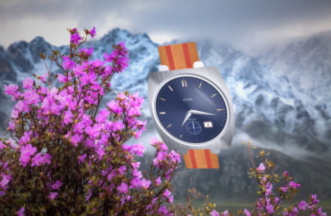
7:17
